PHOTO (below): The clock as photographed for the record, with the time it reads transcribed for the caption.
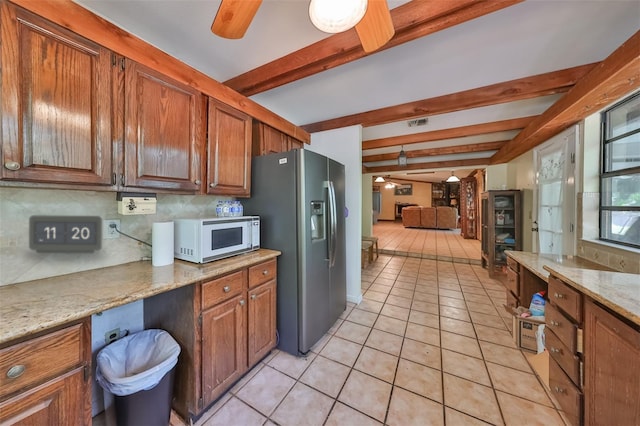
11:20
